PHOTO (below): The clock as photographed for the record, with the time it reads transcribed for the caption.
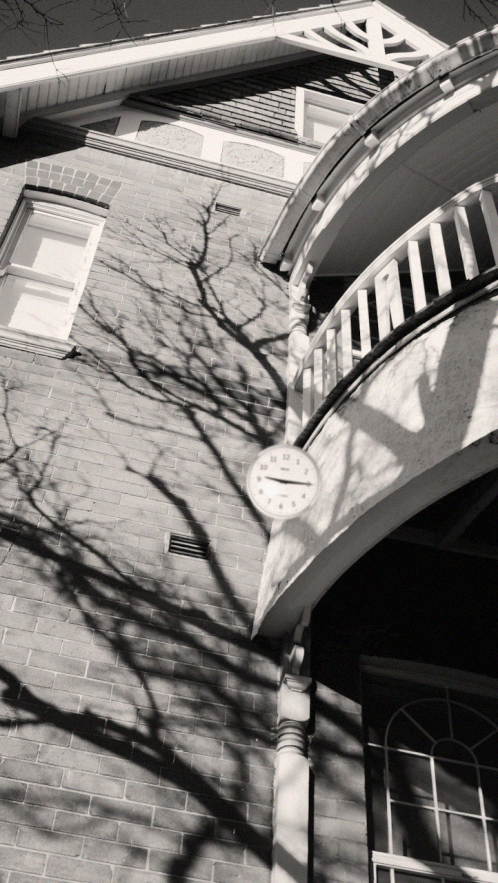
9:15
